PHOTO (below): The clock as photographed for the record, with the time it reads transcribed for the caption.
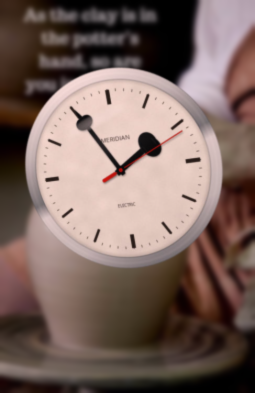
1:55:11
